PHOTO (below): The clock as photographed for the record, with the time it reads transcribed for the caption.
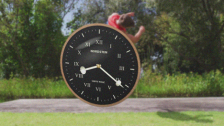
8:21
